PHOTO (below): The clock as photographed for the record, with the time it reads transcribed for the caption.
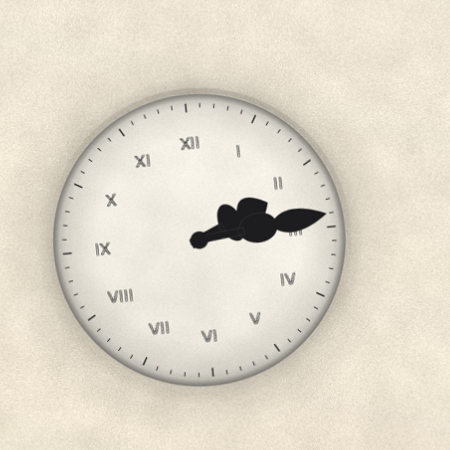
2:14
